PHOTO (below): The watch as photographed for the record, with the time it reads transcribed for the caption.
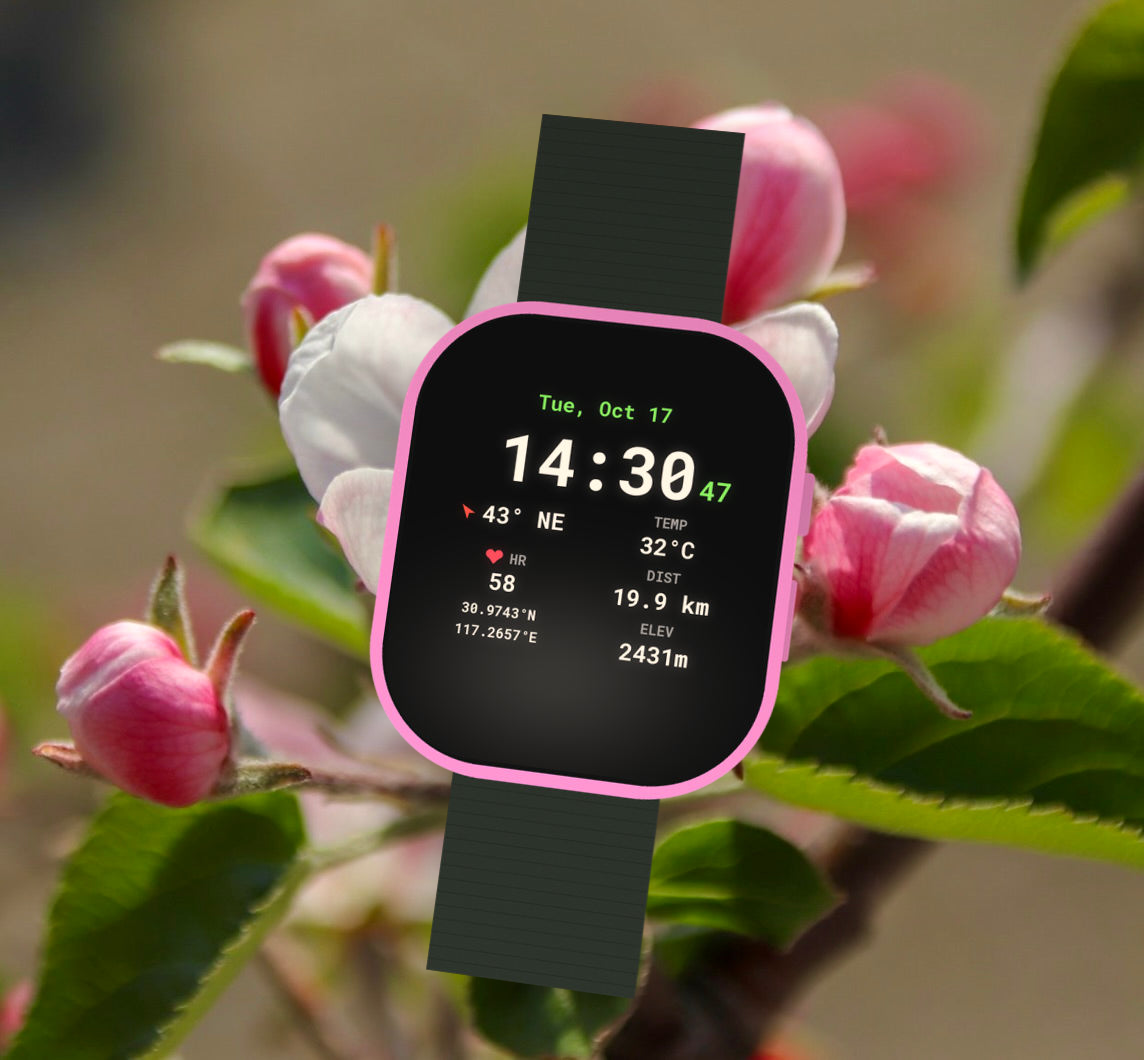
14:30:47
